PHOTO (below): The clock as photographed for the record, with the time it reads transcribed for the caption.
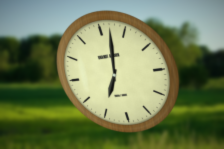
7:02
